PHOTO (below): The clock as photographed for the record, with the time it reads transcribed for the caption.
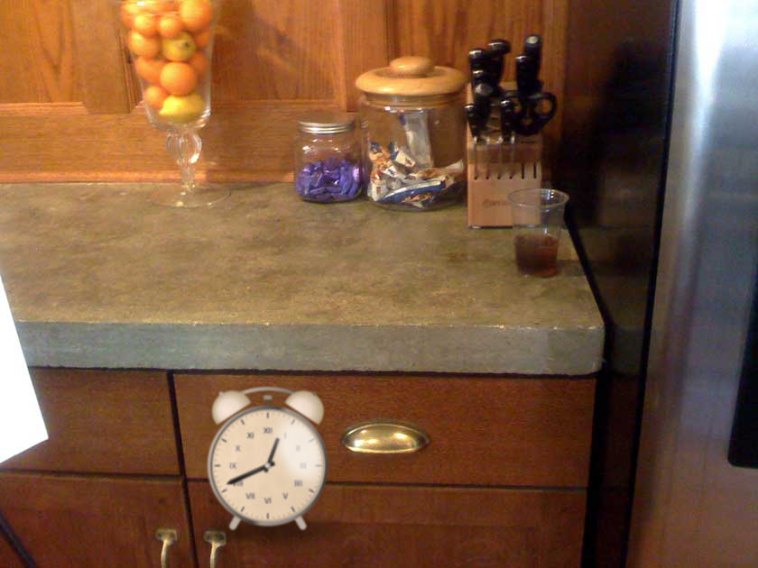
12:41
